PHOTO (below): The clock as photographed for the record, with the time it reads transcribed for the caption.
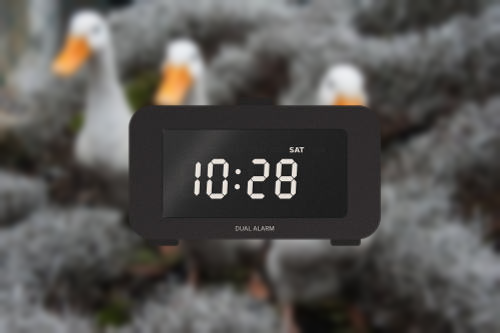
10:28
